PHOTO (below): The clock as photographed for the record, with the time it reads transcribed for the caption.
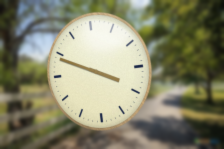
3:49
